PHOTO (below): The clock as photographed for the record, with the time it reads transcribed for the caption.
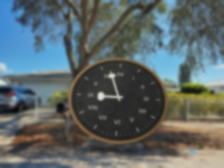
8:57
